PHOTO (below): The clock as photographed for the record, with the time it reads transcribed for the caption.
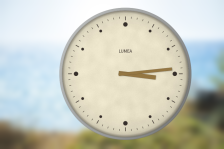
3:14
